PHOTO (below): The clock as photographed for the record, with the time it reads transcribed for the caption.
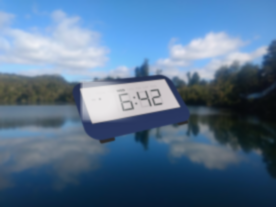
6:42
